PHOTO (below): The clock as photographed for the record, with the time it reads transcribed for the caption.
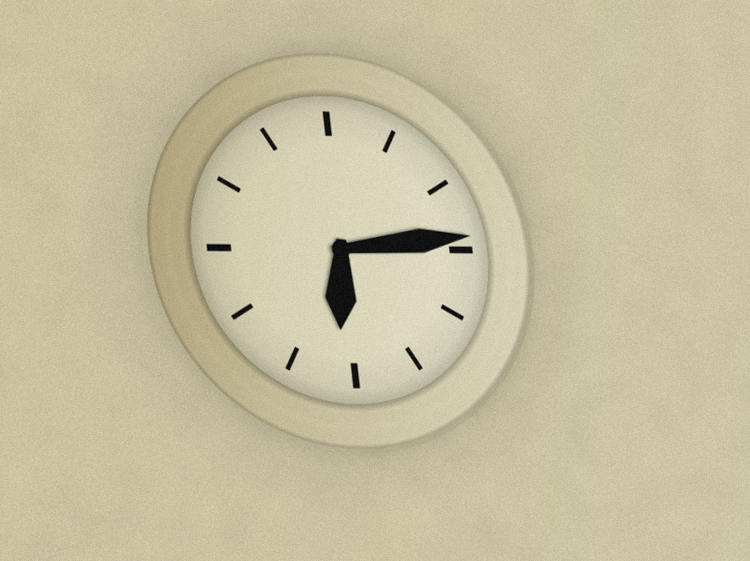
6:14
